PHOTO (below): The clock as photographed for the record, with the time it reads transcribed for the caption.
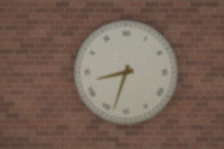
8:33
